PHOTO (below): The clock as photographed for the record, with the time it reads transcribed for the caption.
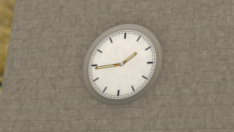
1:44
